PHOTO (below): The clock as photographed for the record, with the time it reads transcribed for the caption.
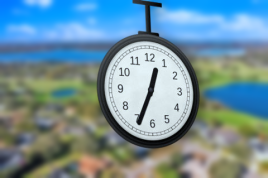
12:34
